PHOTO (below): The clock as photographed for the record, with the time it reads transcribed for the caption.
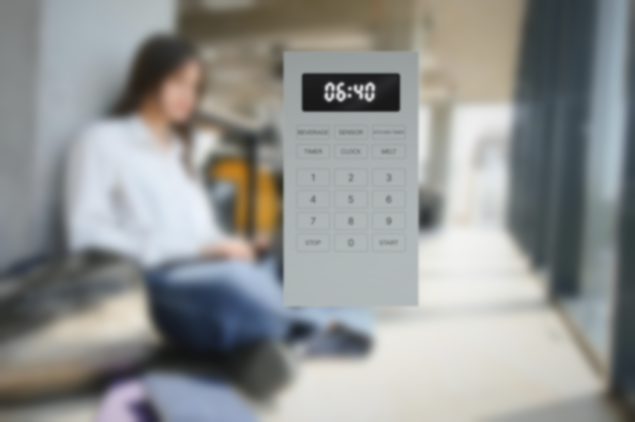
6:40
